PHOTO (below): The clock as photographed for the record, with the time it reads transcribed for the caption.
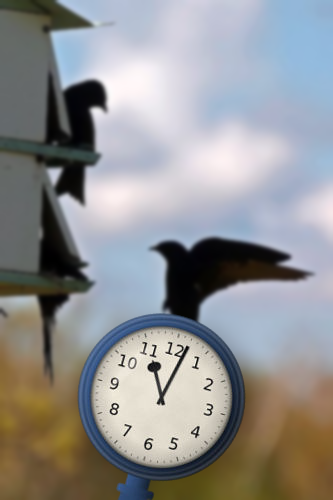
11:02
